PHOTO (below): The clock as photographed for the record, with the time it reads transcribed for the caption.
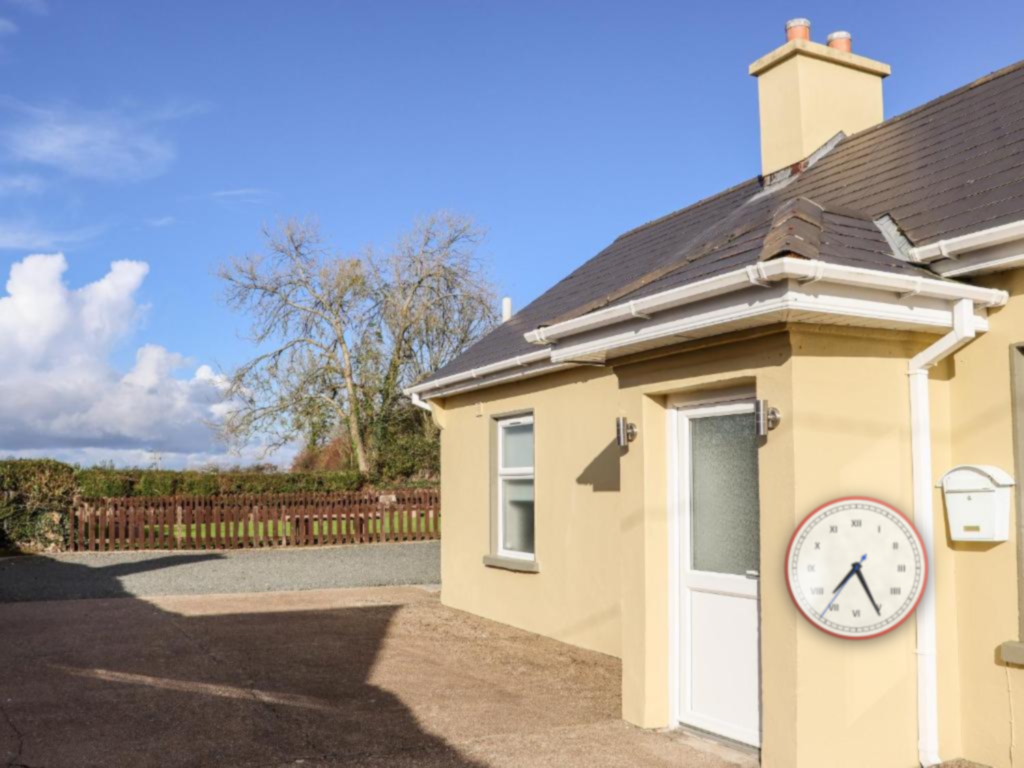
7:25:36
